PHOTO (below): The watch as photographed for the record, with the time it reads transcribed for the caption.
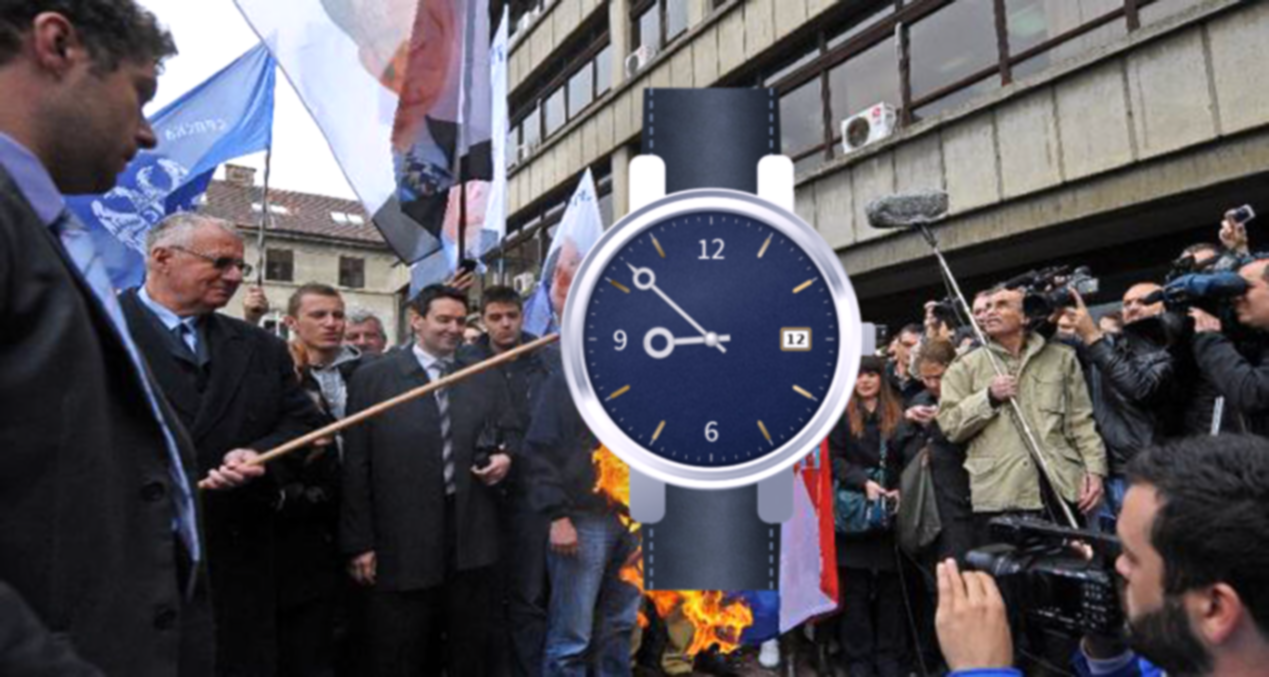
8:52
